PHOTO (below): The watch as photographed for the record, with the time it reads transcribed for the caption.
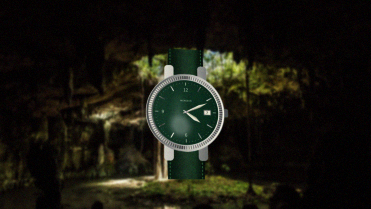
4:11
